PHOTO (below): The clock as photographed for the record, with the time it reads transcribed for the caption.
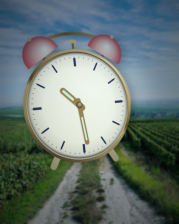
10:29
